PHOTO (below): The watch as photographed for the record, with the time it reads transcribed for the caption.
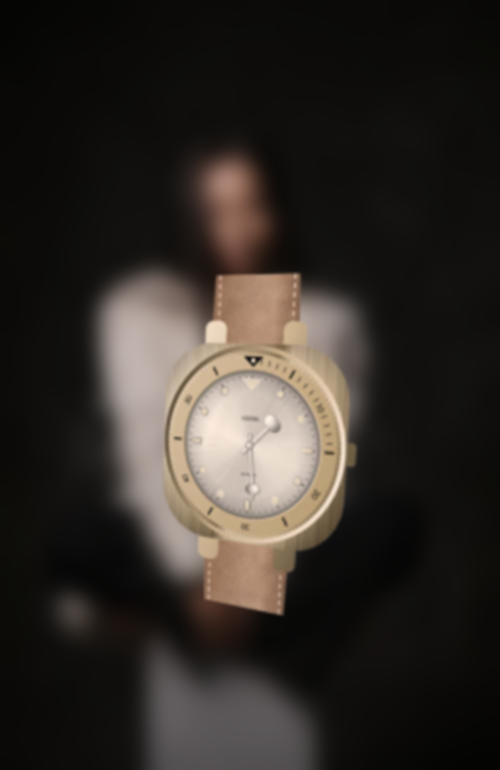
1:29
